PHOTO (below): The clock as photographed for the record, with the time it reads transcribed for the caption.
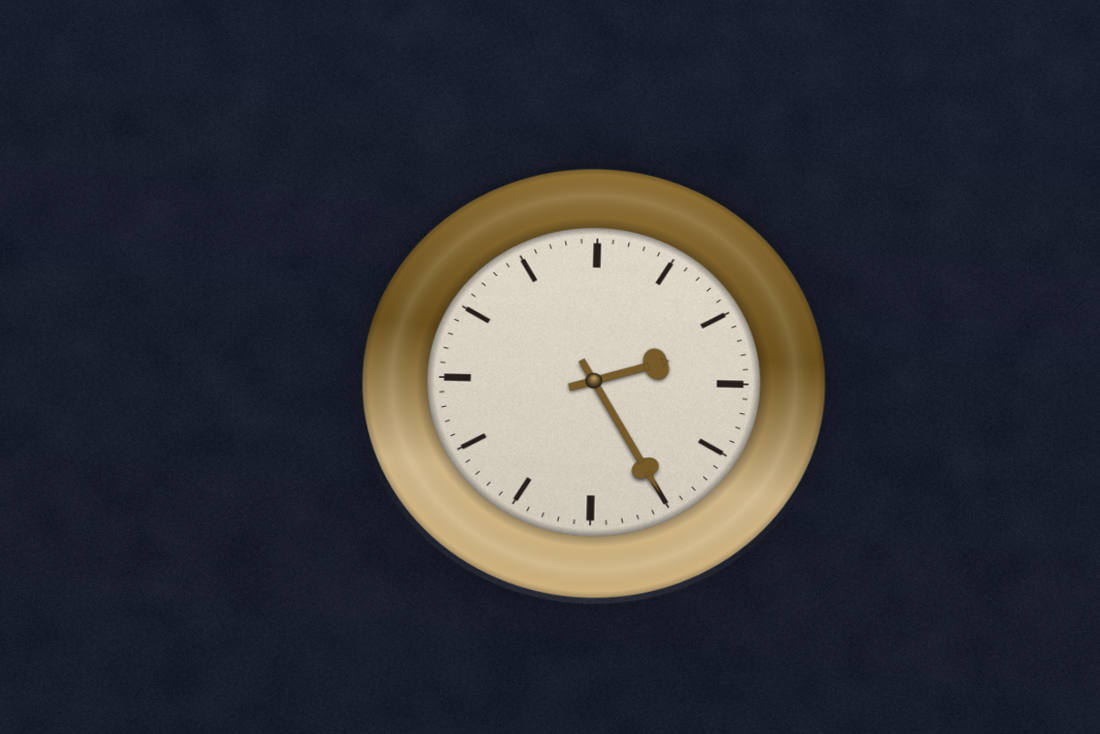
2:25
